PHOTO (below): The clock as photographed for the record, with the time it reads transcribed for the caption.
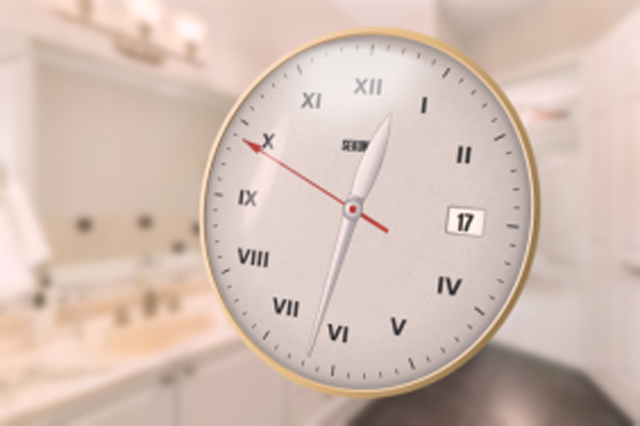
12:31:49
